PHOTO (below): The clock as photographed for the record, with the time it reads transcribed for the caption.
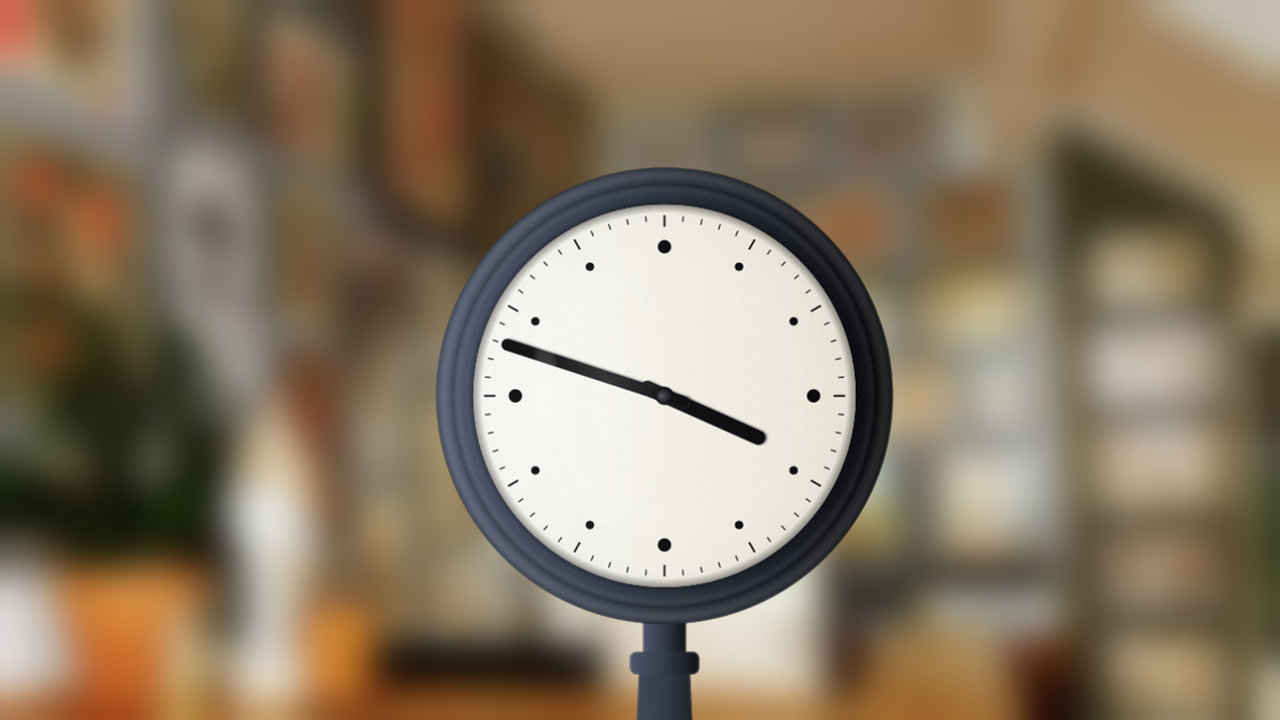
3:48
